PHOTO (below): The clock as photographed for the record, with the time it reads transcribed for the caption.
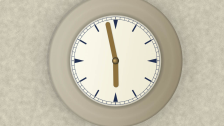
5:58
